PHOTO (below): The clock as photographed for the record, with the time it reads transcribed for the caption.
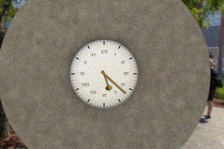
5:22
